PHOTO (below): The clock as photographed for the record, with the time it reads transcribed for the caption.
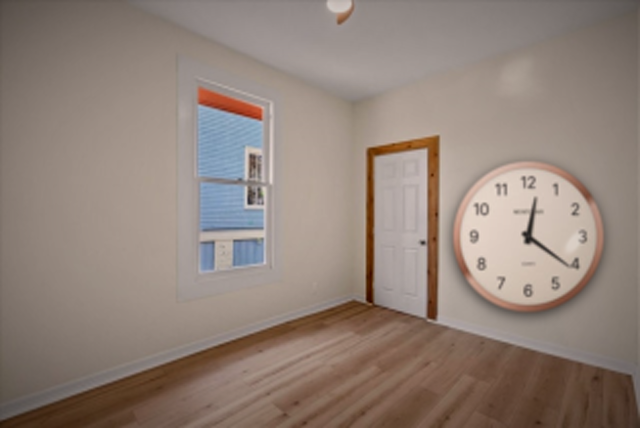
12:21
